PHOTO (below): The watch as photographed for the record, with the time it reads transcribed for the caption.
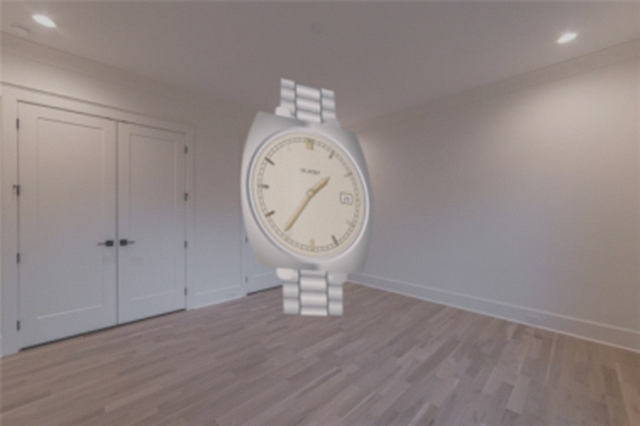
1:36
